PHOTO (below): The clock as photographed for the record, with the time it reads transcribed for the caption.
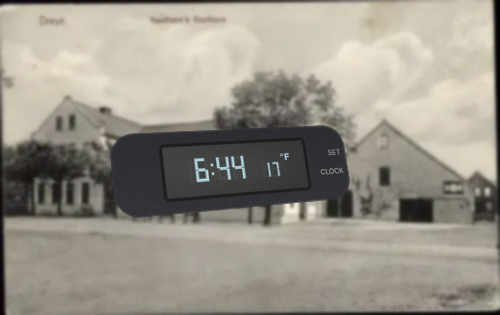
6:44
